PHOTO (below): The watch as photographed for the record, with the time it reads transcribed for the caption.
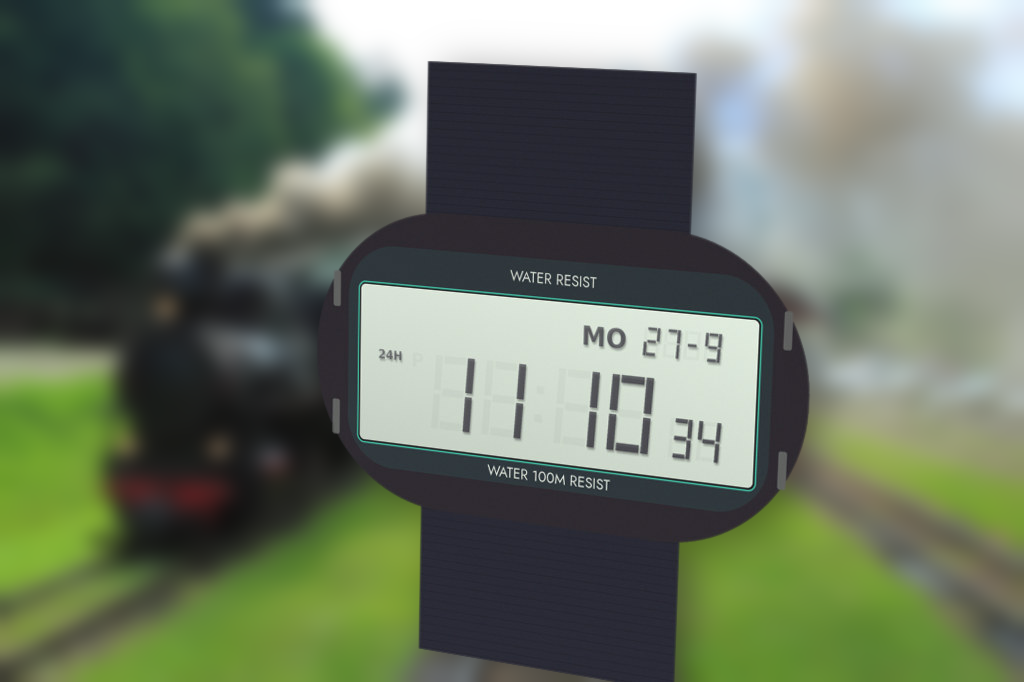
11:10:34
